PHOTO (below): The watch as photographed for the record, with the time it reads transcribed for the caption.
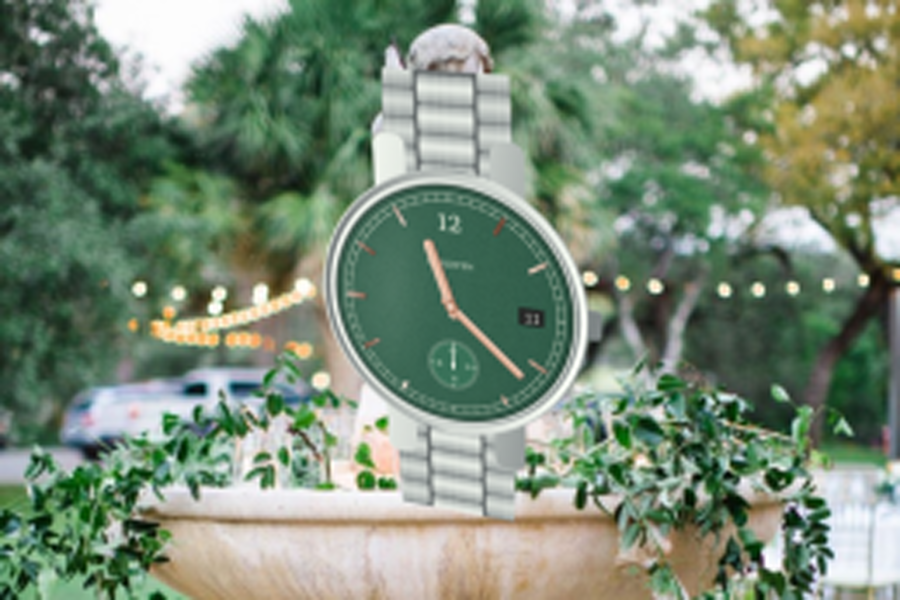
11:22
